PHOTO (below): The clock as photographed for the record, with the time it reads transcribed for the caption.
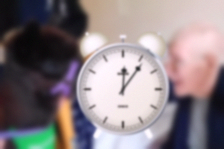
12:06
